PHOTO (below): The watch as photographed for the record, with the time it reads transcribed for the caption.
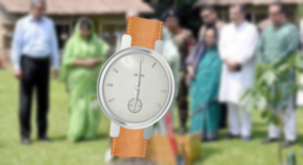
6:00
